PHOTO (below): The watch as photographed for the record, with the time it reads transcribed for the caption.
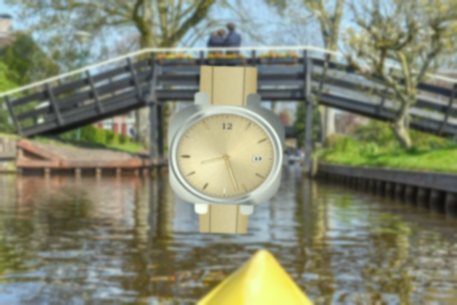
8:27
